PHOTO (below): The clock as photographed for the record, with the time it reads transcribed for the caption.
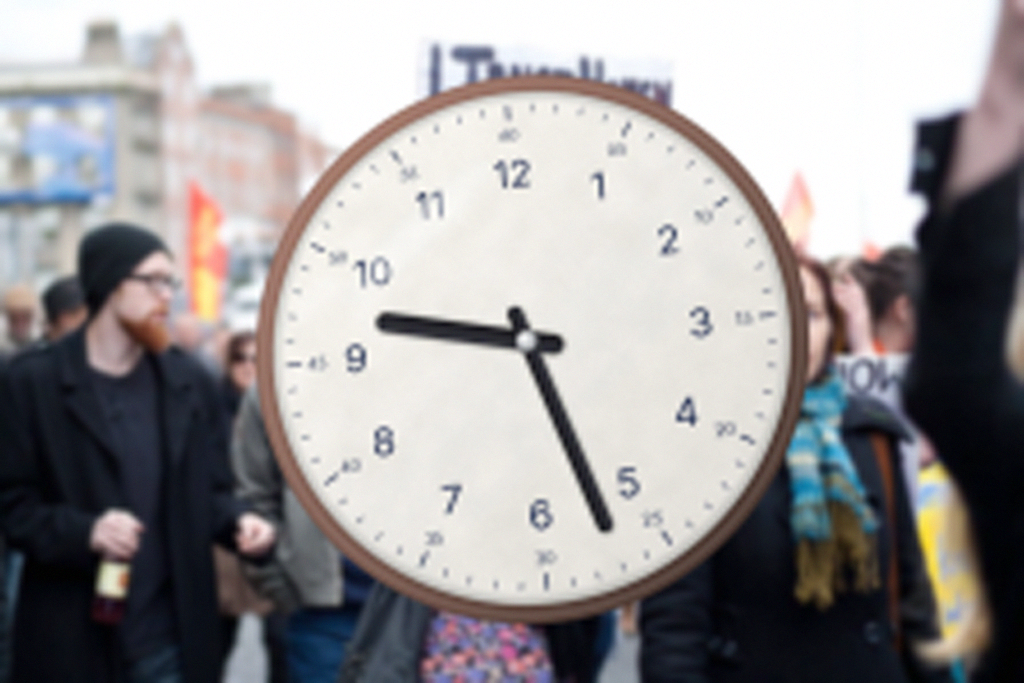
9:27
